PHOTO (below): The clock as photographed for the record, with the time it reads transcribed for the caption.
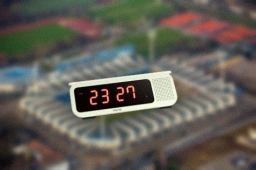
23:27
